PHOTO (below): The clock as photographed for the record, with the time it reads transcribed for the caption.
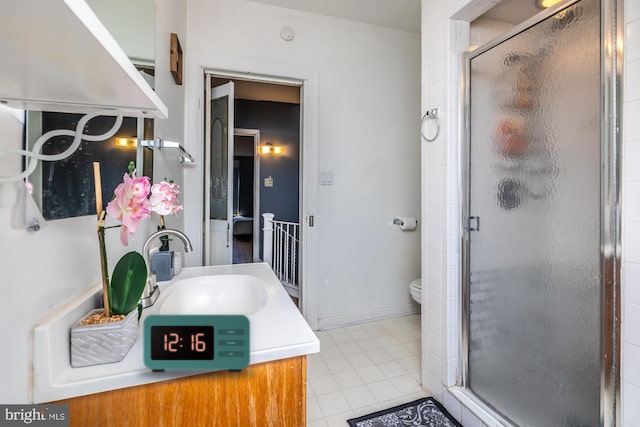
12:16
